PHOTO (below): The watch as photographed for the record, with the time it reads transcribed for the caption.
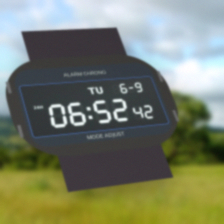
6:52:42
